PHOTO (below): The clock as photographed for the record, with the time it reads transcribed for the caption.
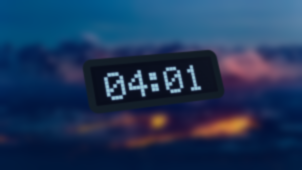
4:01
